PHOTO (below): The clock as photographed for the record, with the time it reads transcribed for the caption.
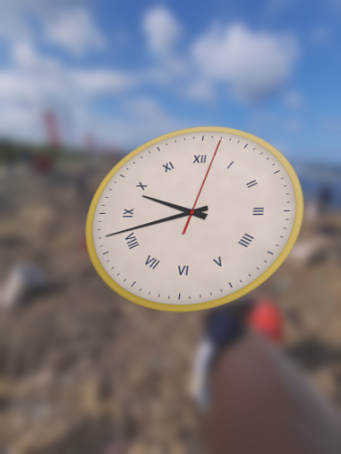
9:42:02
